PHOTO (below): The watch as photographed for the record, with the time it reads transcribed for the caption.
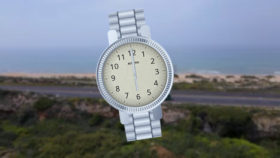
6:00
